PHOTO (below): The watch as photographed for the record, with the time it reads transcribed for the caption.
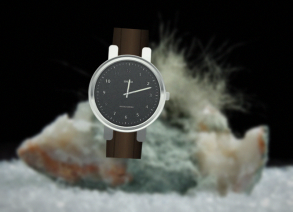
12:12
